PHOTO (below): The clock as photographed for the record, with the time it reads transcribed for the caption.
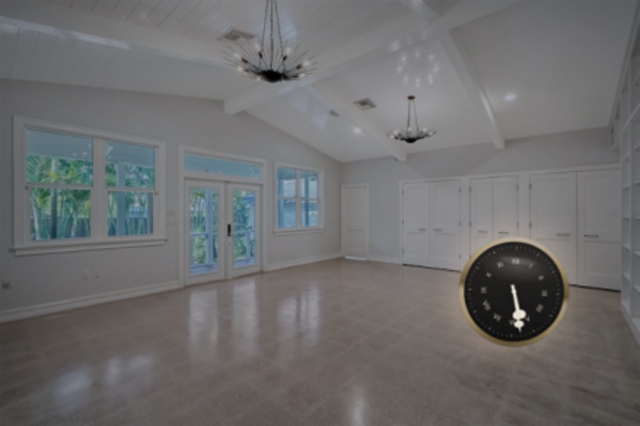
5:28
